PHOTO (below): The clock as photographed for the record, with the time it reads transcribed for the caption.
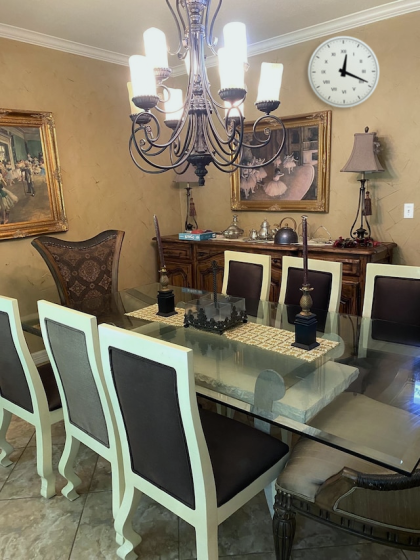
12:19
